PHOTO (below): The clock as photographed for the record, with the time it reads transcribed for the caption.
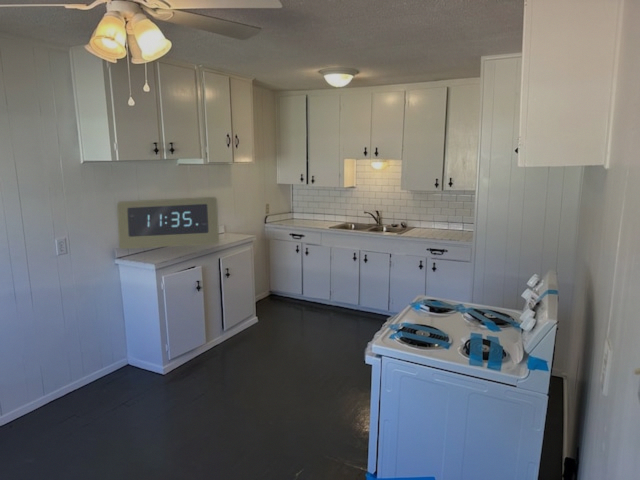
11:35
